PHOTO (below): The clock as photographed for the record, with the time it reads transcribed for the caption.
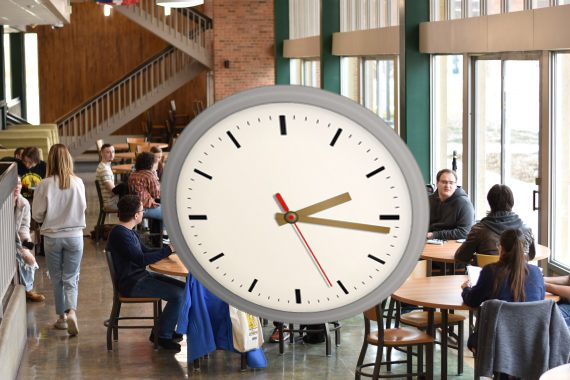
2:16:26
